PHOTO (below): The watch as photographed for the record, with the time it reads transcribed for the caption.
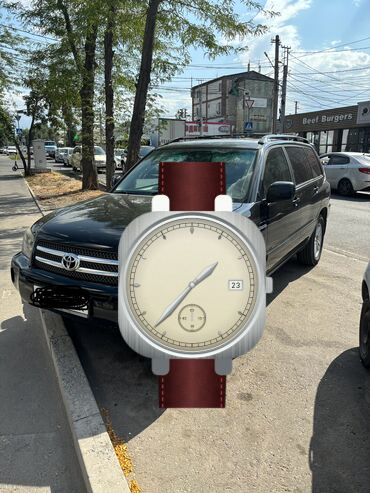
1:37
